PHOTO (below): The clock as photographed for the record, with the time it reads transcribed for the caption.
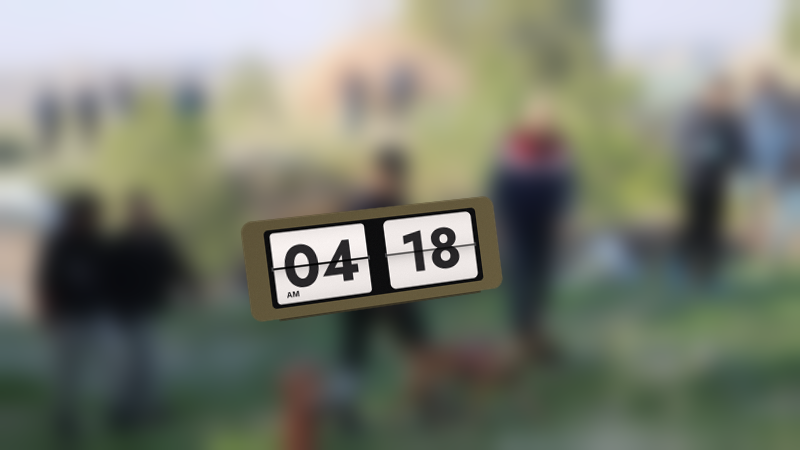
4:18
